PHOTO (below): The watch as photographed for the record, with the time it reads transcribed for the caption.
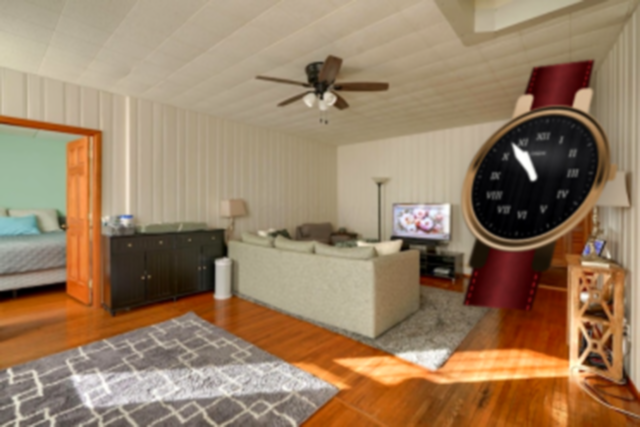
10:53
